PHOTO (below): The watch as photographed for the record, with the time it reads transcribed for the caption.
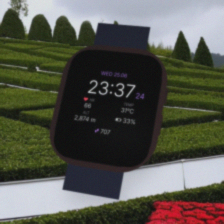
23:37
